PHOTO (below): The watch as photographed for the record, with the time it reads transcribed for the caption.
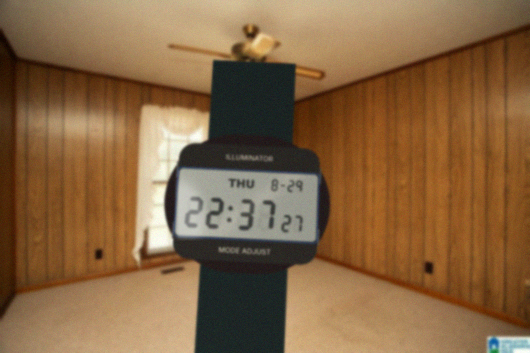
22:37:27
